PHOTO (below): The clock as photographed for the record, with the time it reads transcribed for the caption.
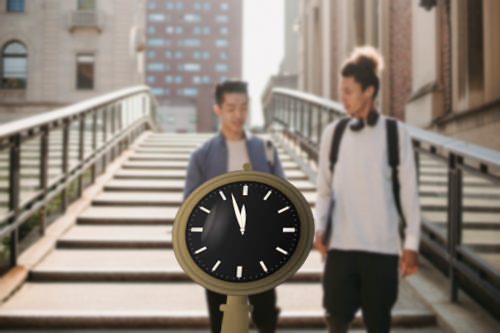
11:57
